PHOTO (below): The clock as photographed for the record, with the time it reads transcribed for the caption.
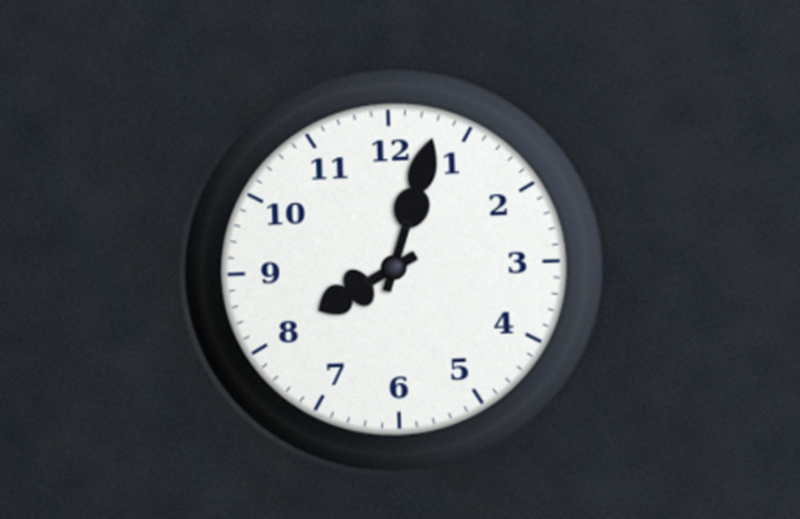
8:03
